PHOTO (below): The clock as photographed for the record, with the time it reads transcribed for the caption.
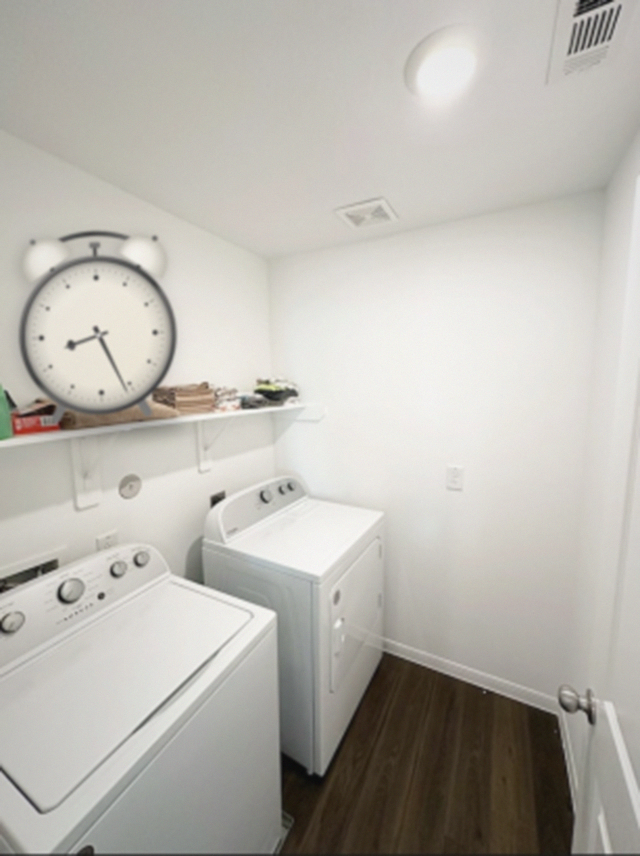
8:26
